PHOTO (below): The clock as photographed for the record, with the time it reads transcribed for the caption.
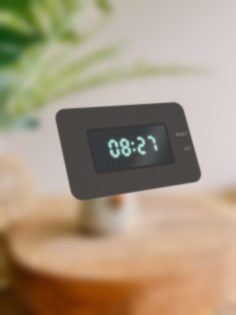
8:27
